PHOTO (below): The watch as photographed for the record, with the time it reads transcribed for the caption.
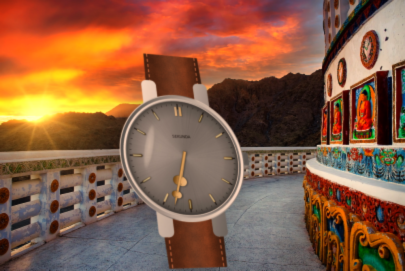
6:33
